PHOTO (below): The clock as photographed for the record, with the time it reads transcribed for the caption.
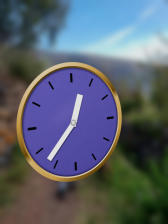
12:37
